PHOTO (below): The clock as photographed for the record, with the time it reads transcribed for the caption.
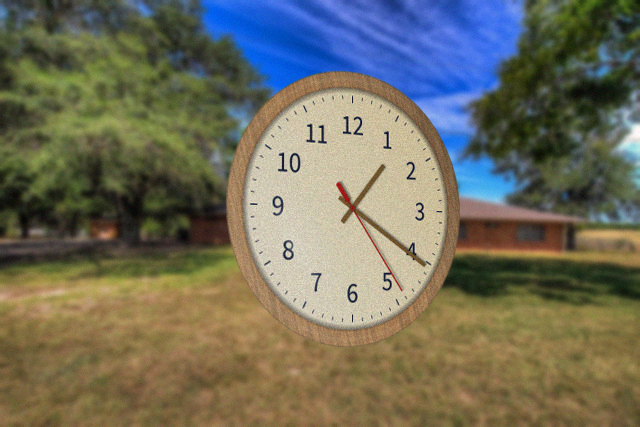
1:20:24
